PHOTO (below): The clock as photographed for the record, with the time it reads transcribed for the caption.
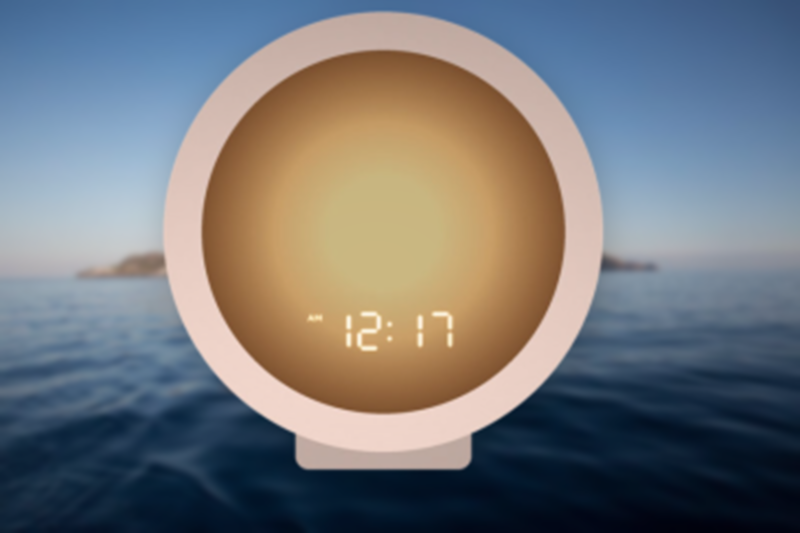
12:17
